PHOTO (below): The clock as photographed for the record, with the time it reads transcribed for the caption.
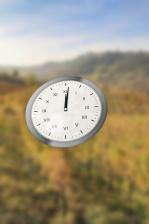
12:01
